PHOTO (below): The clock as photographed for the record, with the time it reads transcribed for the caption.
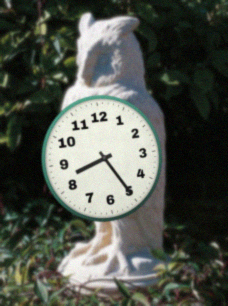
8:25
